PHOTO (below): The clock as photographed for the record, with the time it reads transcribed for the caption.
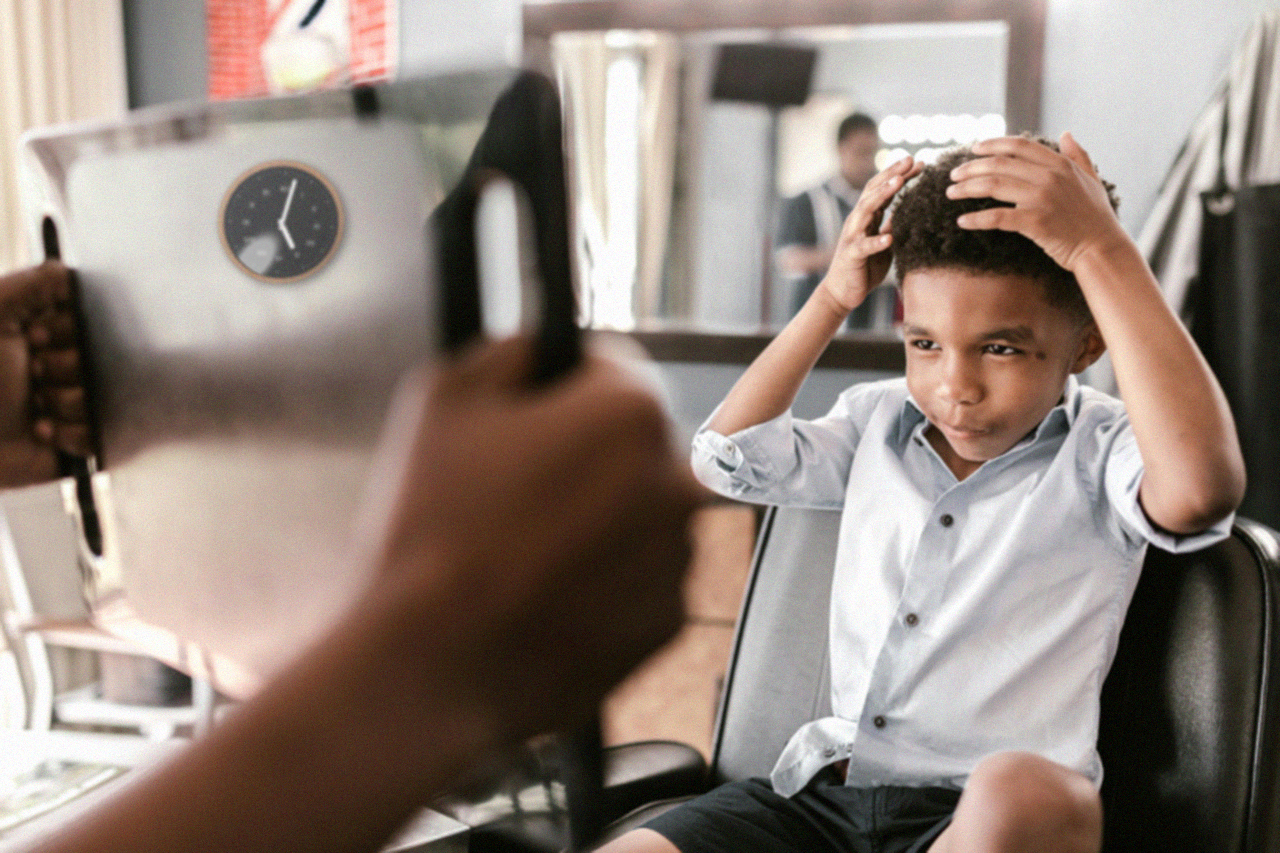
5:02
